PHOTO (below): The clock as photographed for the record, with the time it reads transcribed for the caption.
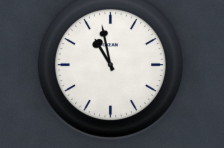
10:58
